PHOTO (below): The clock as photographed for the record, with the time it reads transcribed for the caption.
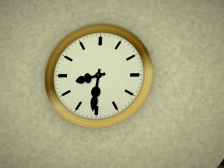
8:31
